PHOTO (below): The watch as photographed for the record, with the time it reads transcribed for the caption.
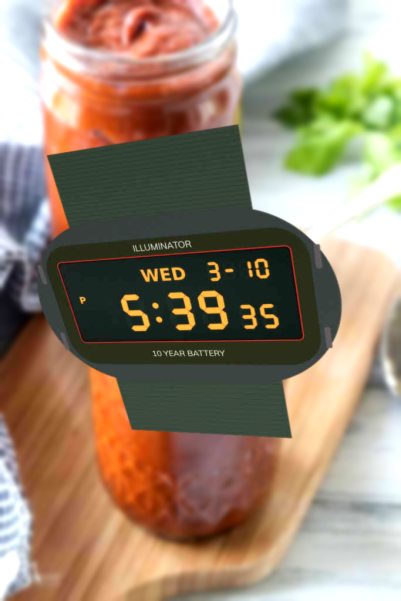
5:39:35
